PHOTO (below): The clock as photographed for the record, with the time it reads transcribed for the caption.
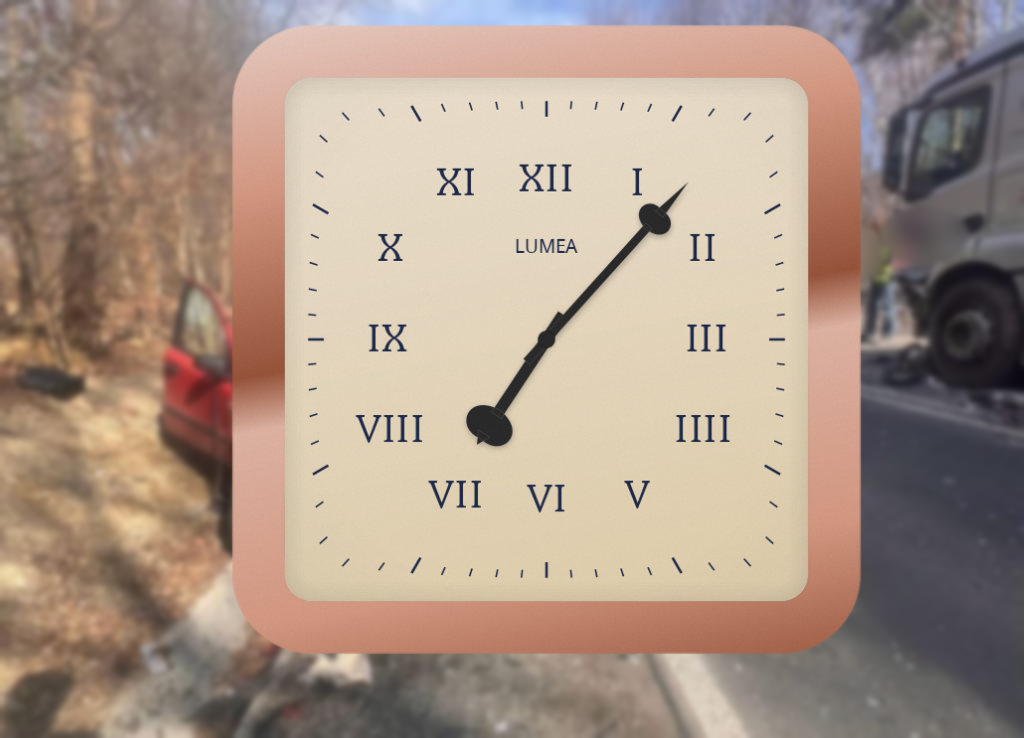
7:07
